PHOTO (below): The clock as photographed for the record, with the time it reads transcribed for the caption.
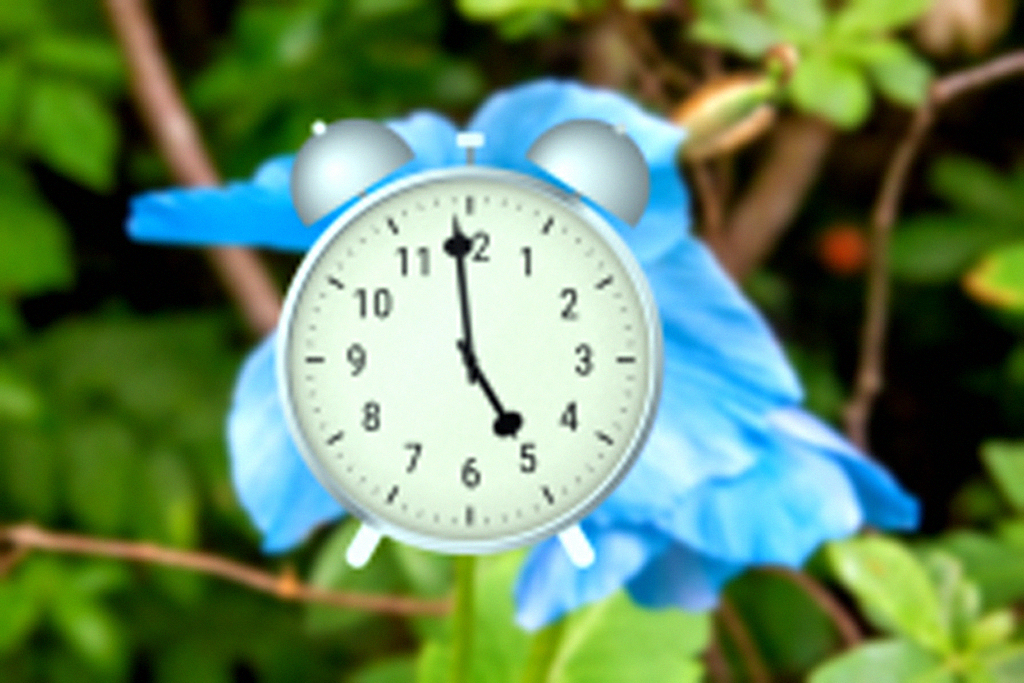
4:59
